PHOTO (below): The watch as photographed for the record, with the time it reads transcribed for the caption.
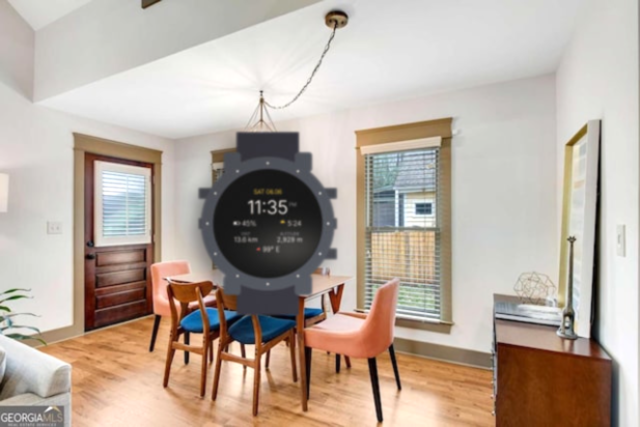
11:35
